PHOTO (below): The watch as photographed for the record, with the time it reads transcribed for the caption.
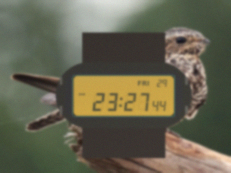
23:27
